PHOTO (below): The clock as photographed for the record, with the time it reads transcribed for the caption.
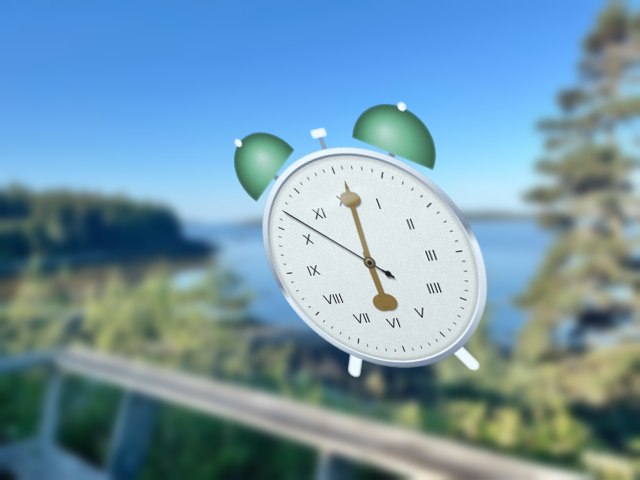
6:00:52
